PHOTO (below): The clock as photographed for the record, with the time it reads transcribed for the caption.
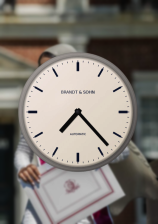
7:23
